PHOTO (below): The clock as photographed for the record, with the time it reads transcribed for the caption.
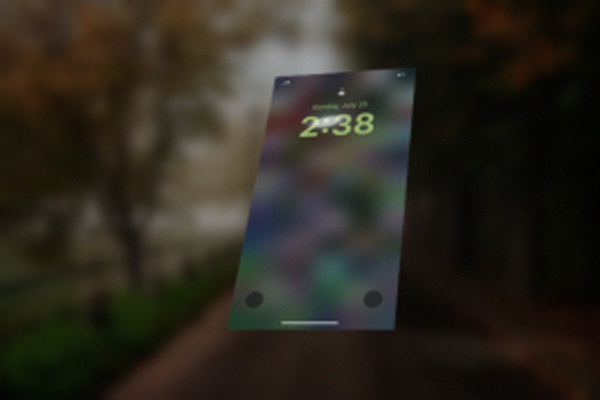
2:38
